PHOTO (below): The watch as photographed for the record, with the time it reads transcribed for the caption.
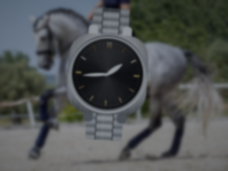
1:44
